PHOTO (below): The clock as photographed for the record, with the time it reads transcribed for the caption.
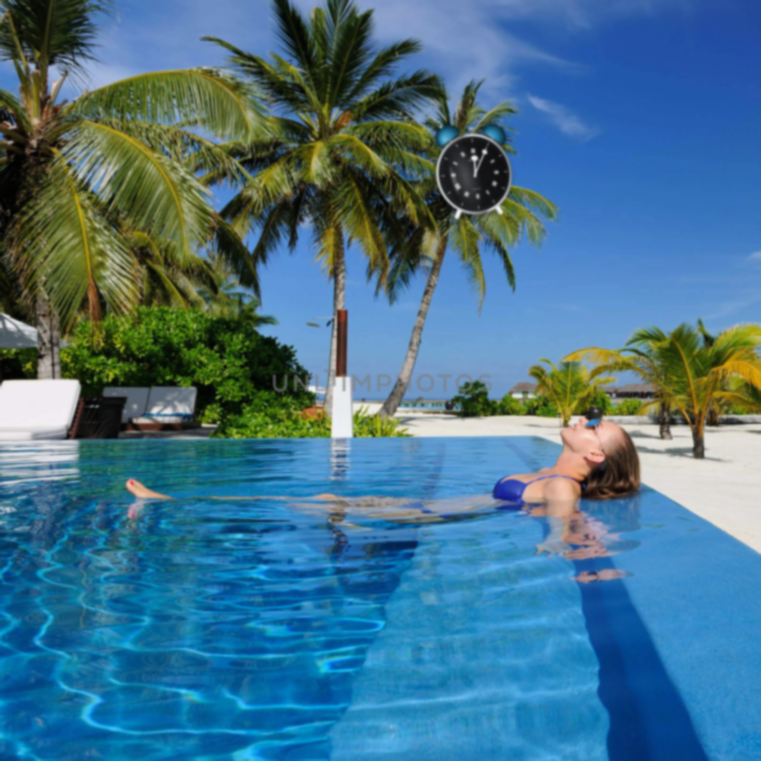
12:05
